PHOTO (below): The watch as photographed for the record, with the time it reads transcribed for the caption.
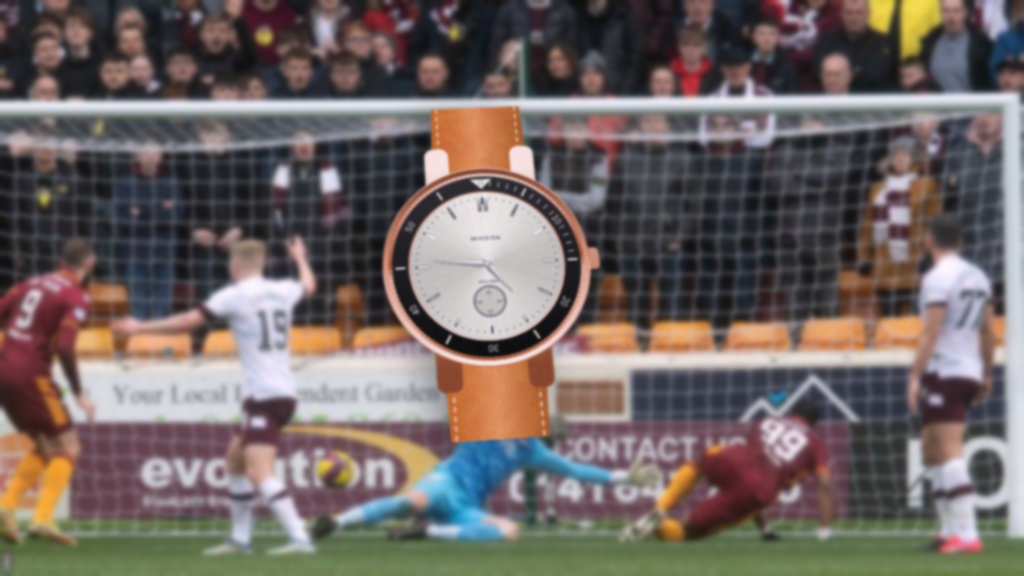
4:46
